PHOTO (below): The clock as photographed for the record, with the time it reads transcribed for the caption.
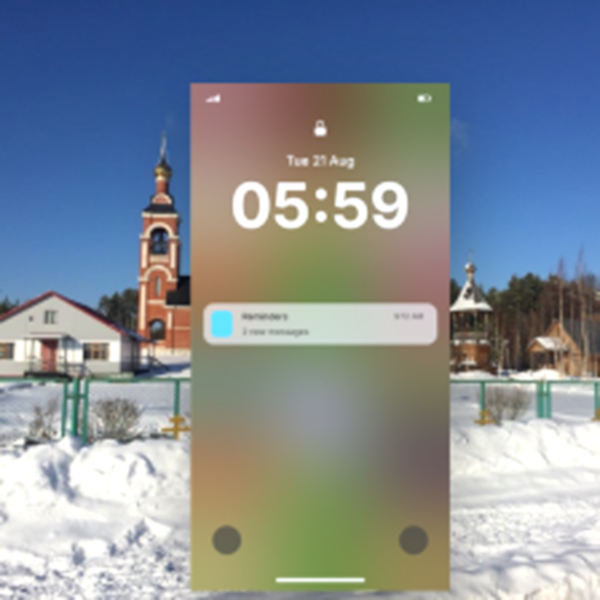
5:59
